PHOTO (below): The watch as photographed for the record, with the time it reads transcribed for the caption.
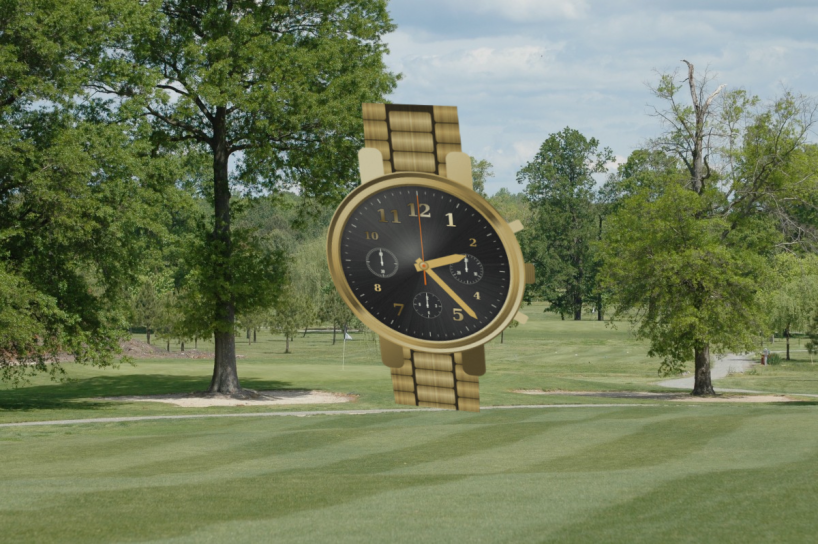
2:23
